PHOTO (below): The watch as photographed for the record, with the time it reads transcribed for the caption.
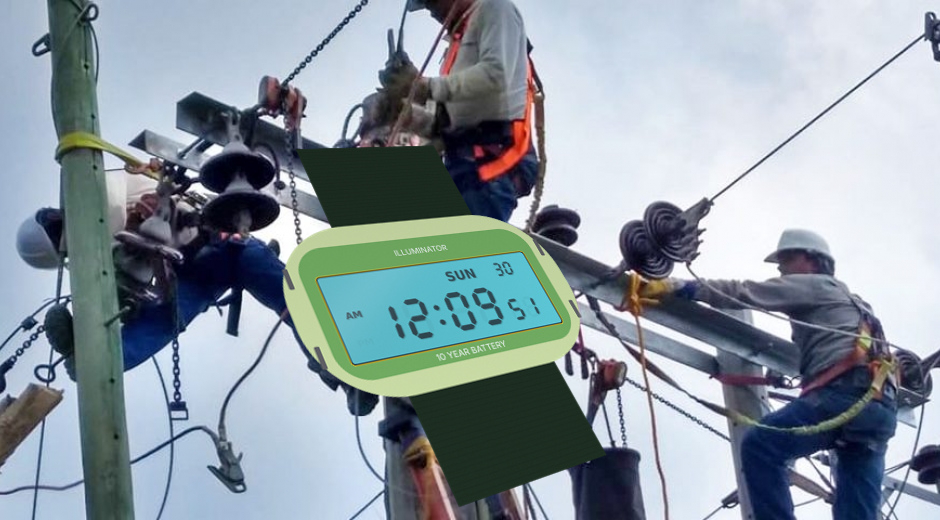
12:09:51
